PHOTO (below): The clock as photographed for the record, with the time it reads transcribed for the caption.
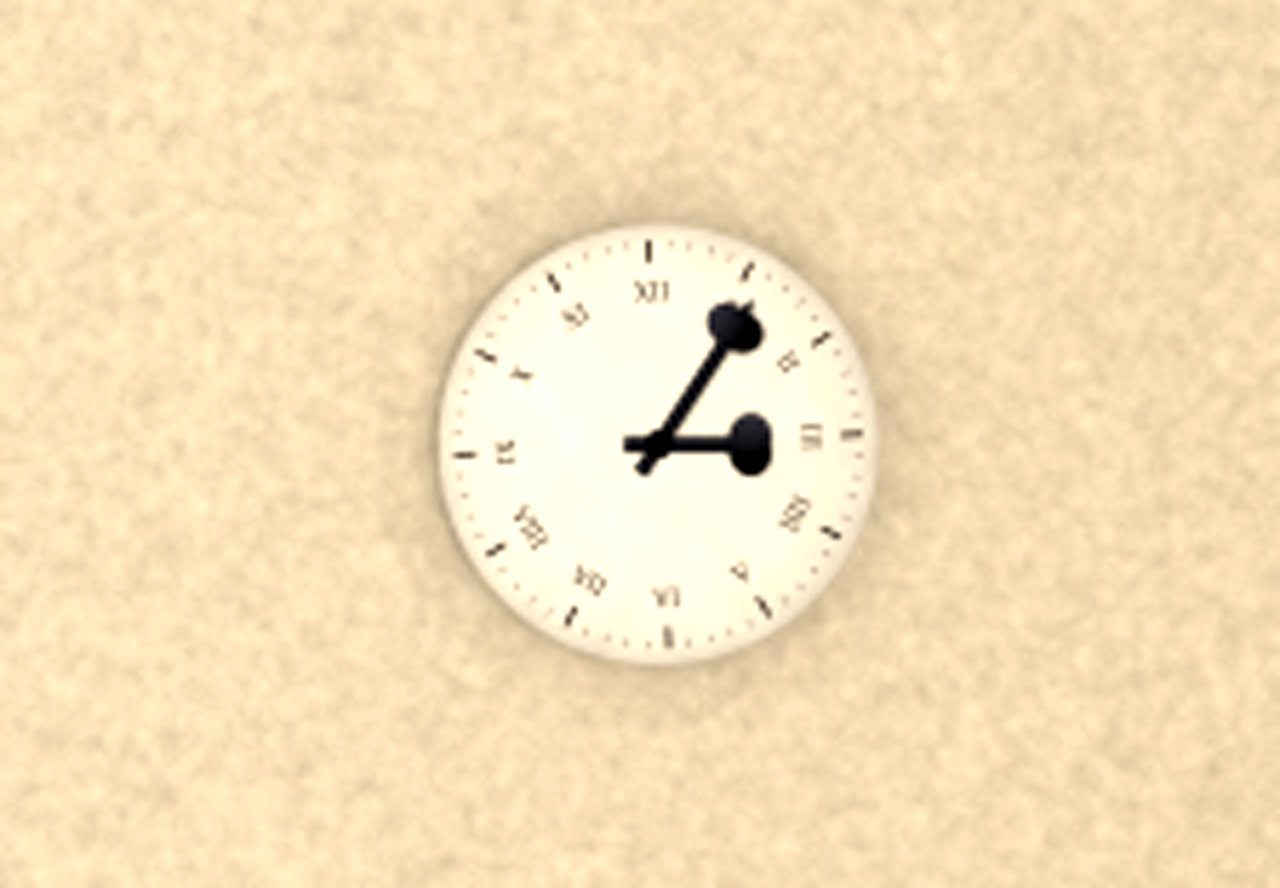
3:06
